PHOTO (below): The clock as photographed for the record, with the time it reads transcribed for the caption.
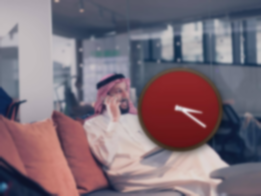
3:21
